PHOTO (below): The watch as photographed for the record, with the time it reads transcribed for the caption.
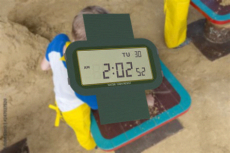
2:02:52
